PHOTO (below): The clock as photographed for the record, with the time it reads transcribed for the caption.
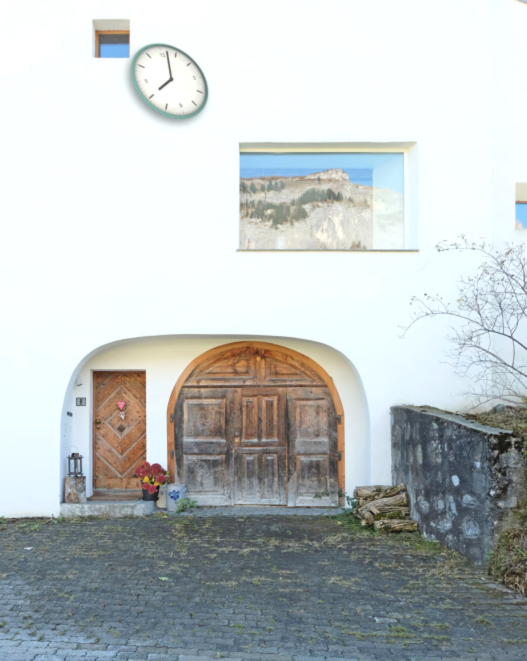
8:02
